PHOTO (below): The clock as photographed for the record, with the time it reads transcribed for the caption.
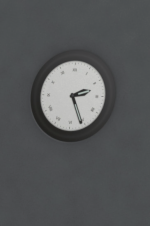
2:26
